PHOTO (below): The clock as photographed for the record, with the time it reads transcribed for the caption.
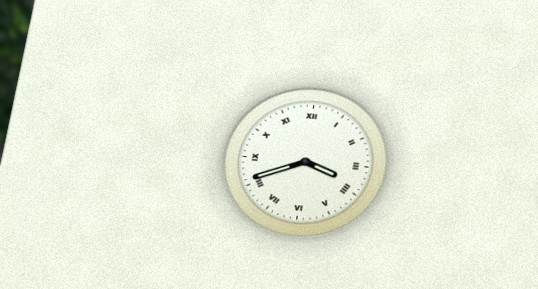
3:41
